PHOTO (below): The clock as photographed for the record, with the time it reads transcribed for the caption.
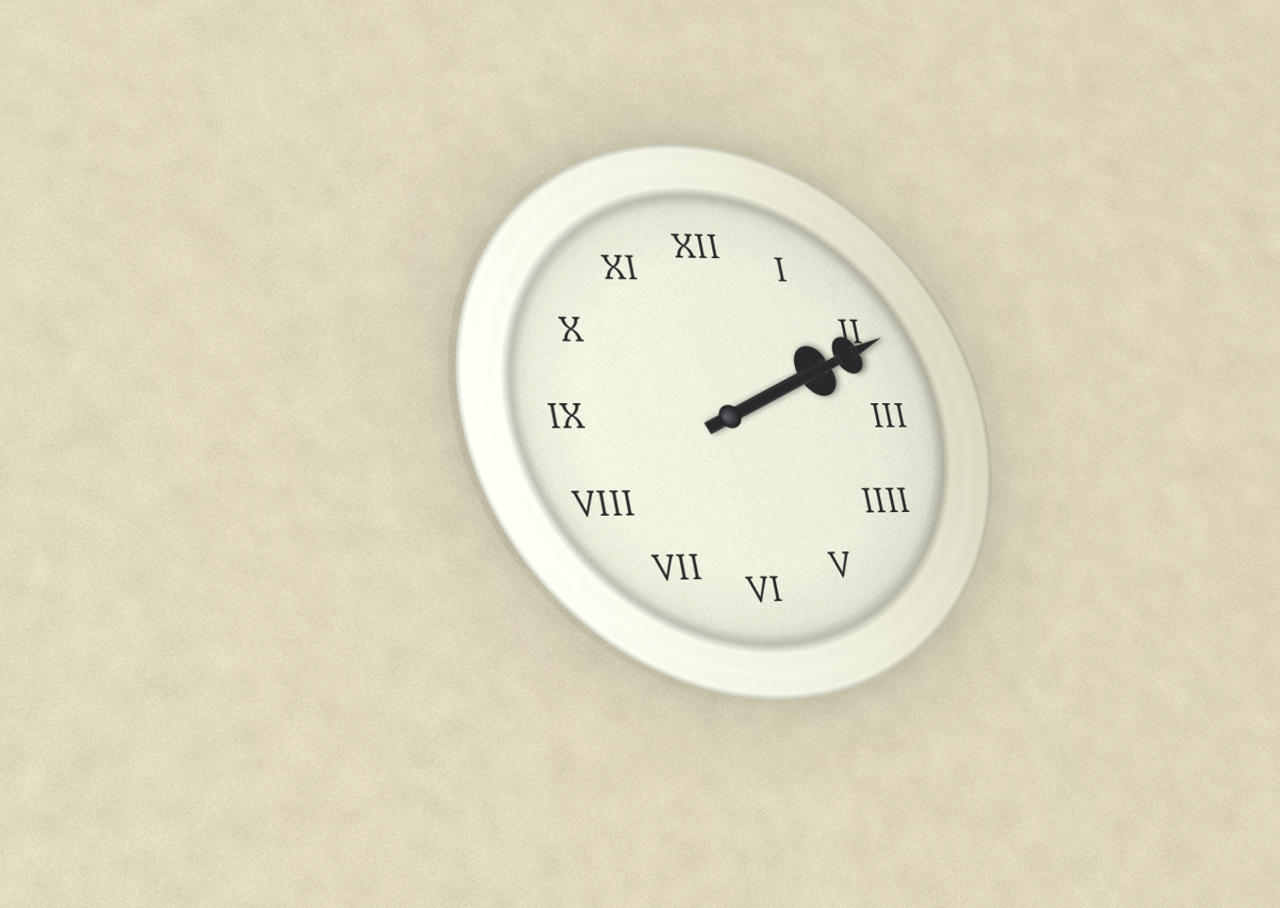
2:11
